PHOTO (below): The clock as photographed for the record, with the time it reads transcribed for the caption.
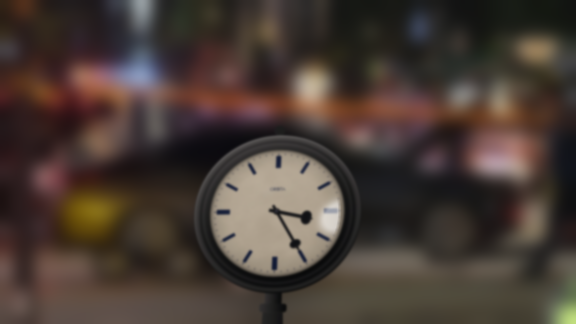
3:25
